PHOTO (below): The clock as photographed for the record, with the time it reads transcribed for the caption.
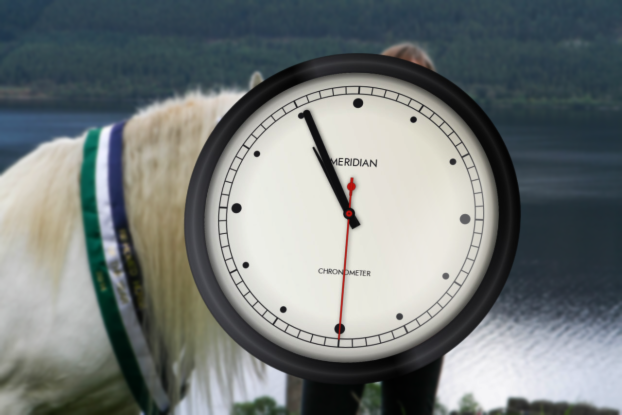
10:55:30
